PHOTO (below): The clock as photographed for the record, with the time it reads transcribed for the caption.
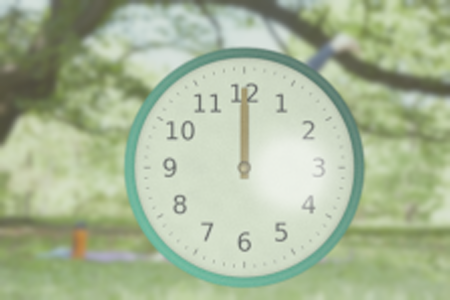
12:00
